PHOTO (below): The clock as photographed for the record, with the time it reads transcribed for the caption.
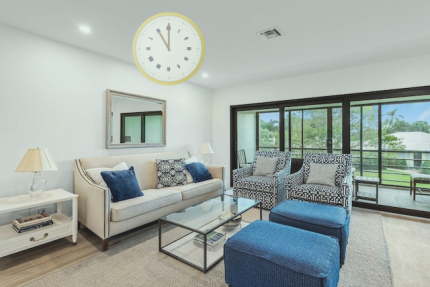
11:00
